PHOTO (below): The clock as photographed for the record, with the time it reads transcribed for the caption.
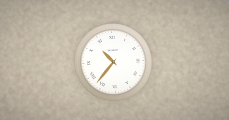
10:37
